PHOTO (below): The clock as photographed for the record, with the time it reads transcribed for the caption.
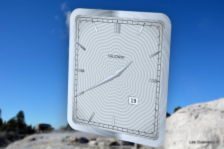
1:40
